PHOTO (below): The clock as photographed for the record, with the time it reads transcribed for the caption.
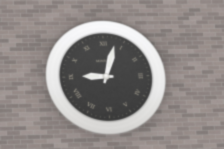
9:03
